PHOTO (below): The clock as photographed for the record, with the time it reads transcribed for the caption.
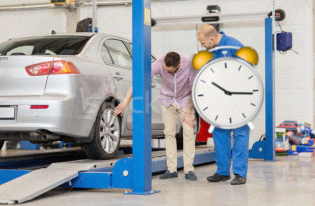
10:16
